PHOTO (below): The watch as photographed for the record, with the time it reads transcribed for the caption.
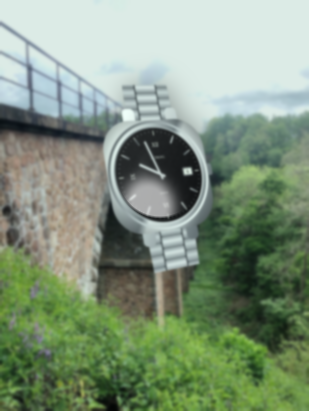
9:57
